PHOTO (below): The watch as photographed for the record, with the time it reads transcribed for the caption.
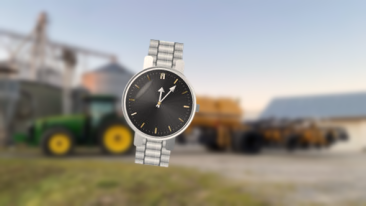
12:06
